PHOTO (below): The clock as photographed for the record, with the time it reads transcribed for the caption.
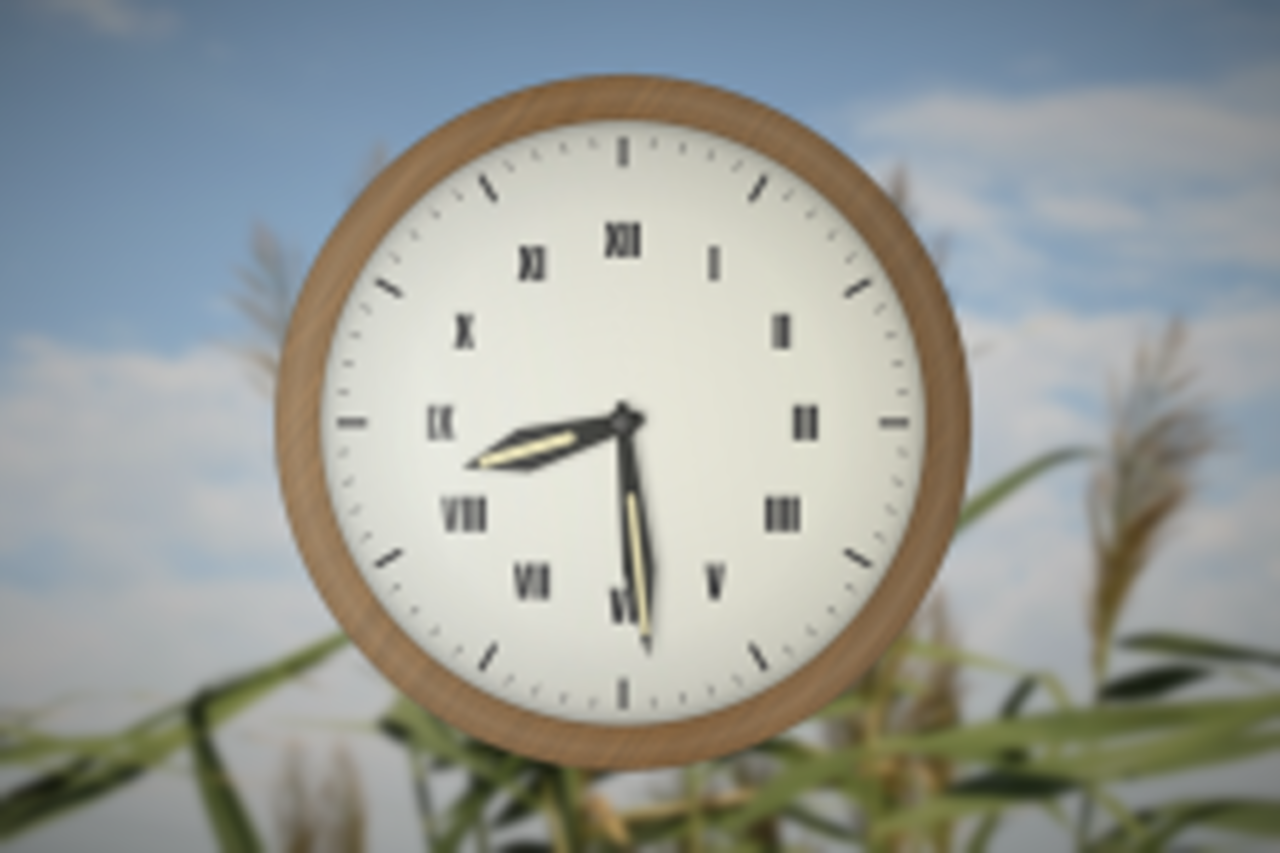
8:29
